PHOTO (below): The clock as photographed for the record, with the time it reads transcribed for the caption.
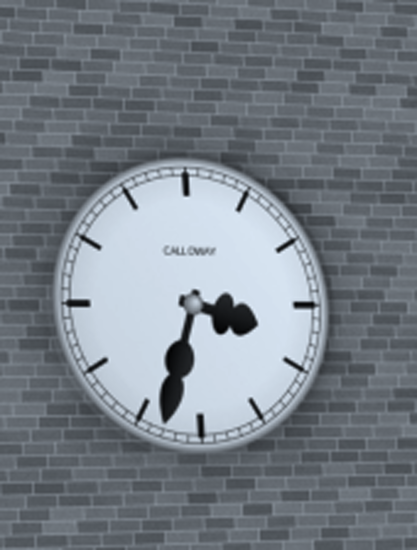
3:33
